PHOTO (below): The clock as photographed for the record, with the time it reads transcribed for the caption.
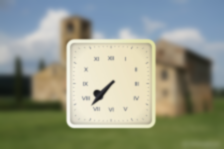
7:37
